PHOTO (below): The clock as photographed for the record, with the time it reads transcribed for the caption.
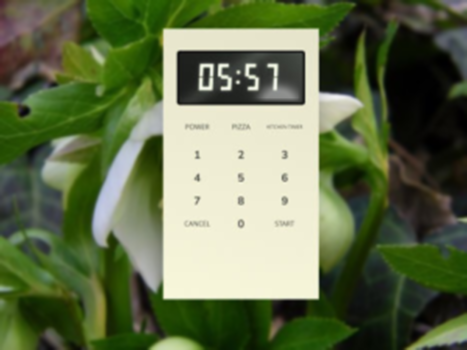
5:57
